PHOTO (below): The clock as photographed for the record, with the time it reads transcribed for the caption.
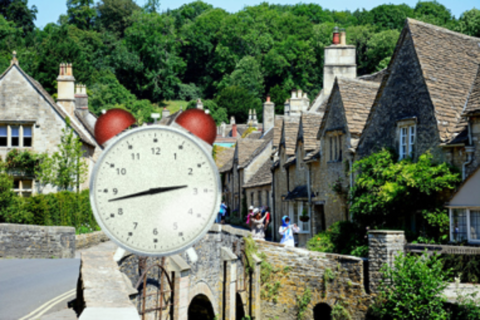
2:43
